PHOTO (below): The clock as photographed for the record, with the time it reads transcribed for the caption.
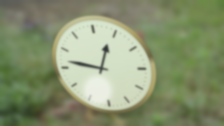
12:47
